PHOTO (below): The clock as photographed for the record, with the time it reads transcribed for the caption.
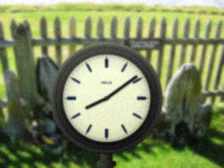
8:09
